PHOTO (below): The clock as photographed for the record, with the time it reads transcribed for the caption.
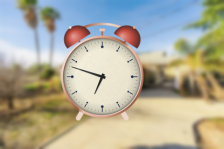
6:48
